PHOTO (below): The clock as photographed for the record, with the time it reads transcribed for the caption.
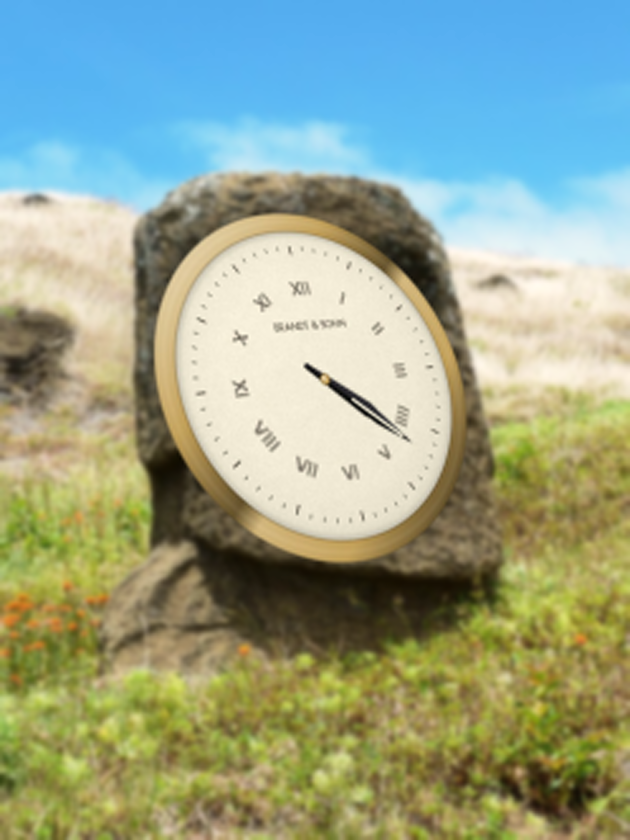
4:22
